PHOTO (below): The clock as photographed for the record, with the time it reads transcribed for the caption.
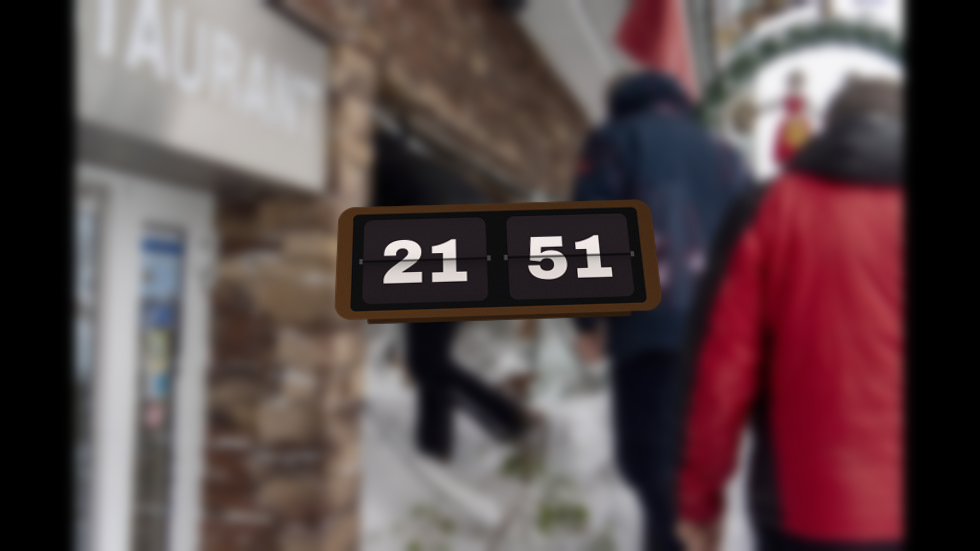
21:51
